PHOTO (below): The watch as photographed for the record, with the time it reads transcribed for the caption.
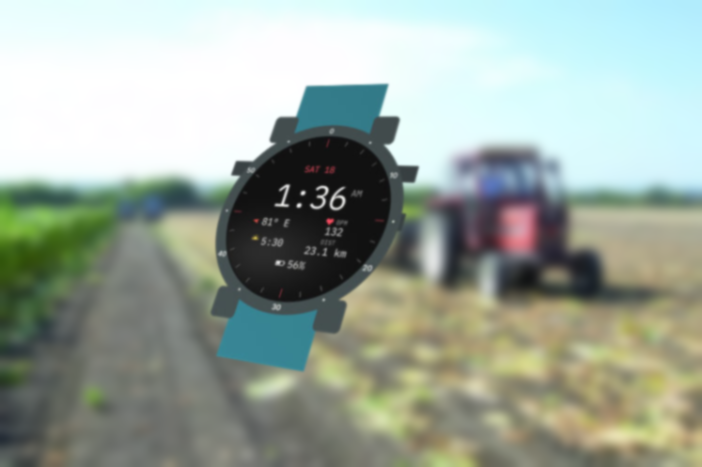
1:36
